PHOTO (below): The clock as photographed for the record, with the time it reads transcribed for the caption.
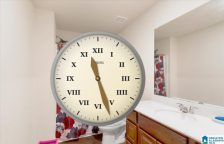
11:27
